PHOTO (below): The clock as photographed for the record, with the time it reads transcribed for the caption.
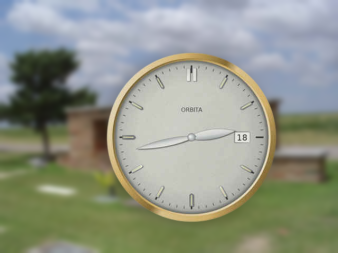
2:43
